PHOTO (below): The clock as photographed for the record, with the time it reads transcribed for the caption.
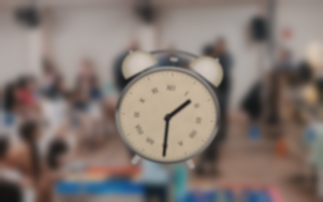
1:30
